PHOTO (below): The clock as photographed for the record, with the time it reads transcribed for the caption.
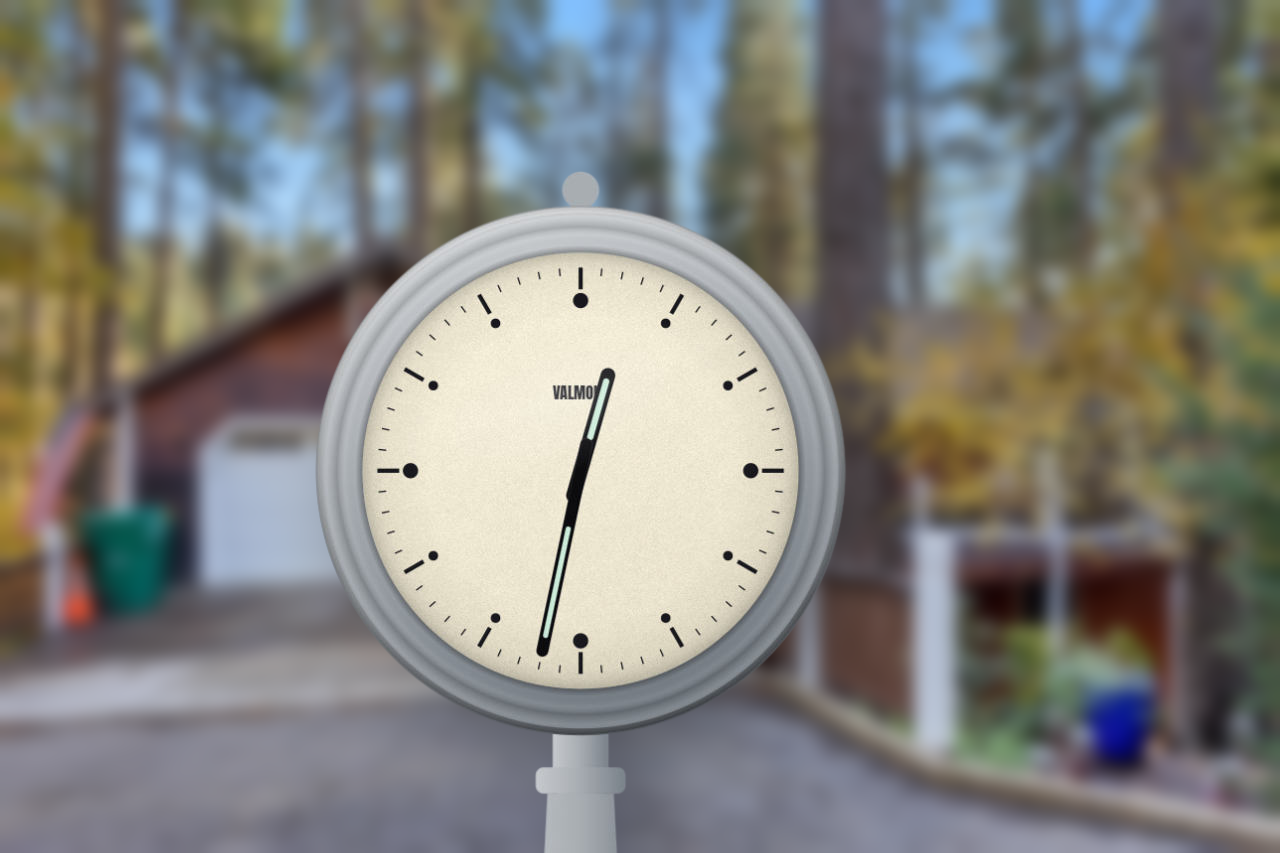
12:32
